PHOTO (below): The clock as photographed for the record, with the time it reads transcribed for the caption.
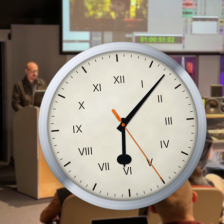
6:07:25
